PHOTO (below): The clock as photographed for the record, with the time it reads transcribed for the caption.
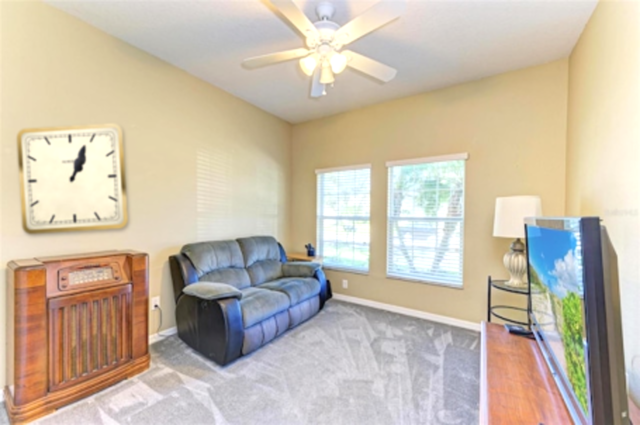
1:04
